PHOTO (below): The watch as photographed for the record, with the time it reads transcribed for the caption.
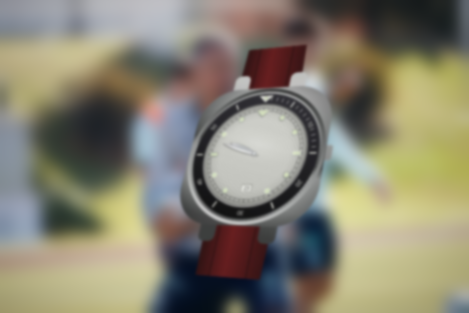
9:48
